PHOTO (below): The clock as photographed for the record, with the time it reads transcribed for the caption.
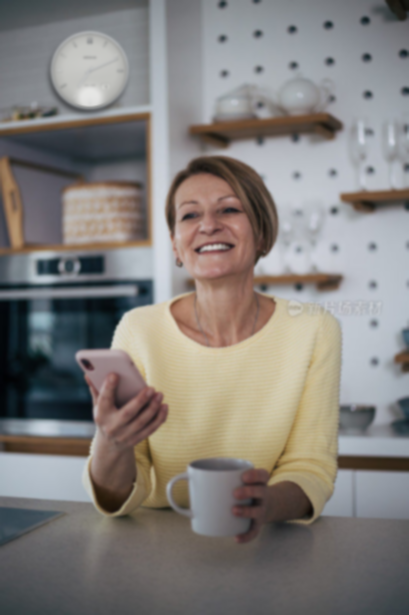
7:11
